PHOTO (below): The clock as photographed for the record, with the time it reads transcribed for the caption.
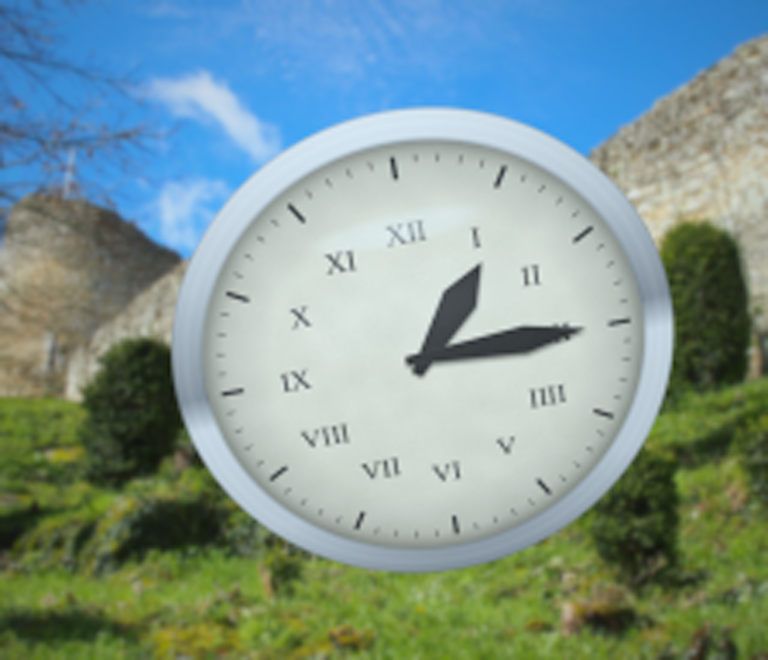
1:15
